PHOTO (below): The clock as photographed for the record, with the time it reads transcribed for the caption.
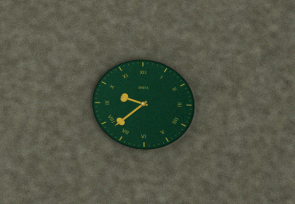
9:38
